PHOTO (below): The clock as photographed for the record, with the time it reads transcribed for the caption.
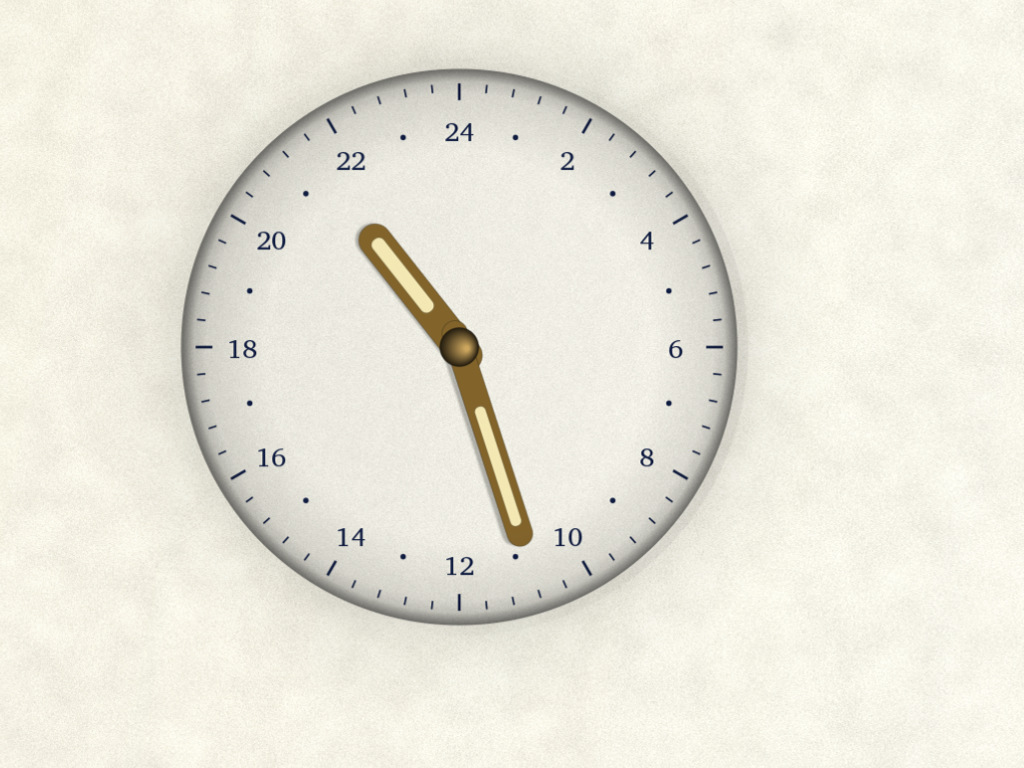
21:27
